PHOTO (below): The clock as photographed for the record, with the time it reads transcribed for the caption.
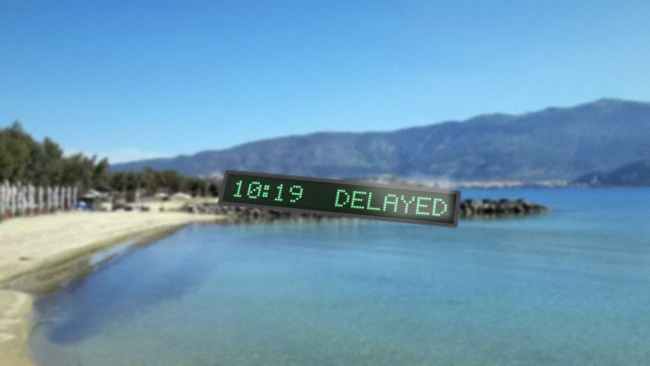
10:19
